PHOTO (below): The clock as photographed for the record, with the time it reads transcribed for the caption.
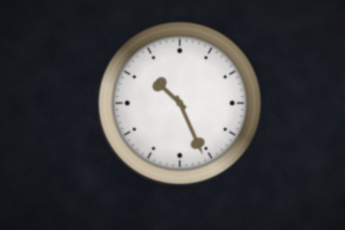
10:26
